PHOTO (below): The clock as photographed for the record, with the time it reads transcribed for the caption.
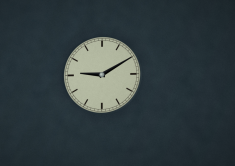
9:10
